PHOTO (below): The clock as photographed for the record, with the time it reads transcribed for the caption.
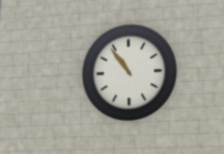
10:54
